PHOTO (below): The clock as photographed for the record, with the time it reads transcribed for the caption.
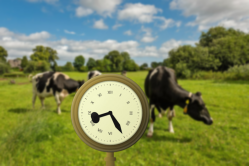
8:25
